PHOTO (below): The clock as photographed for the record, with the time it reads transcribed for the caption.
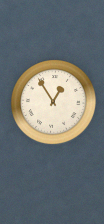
12:54
